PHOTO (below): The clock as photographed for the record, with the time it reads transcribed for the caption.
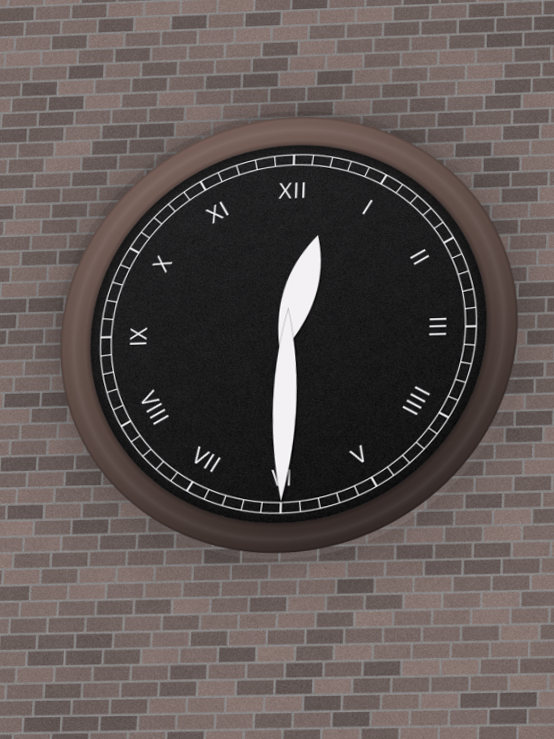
12:30
